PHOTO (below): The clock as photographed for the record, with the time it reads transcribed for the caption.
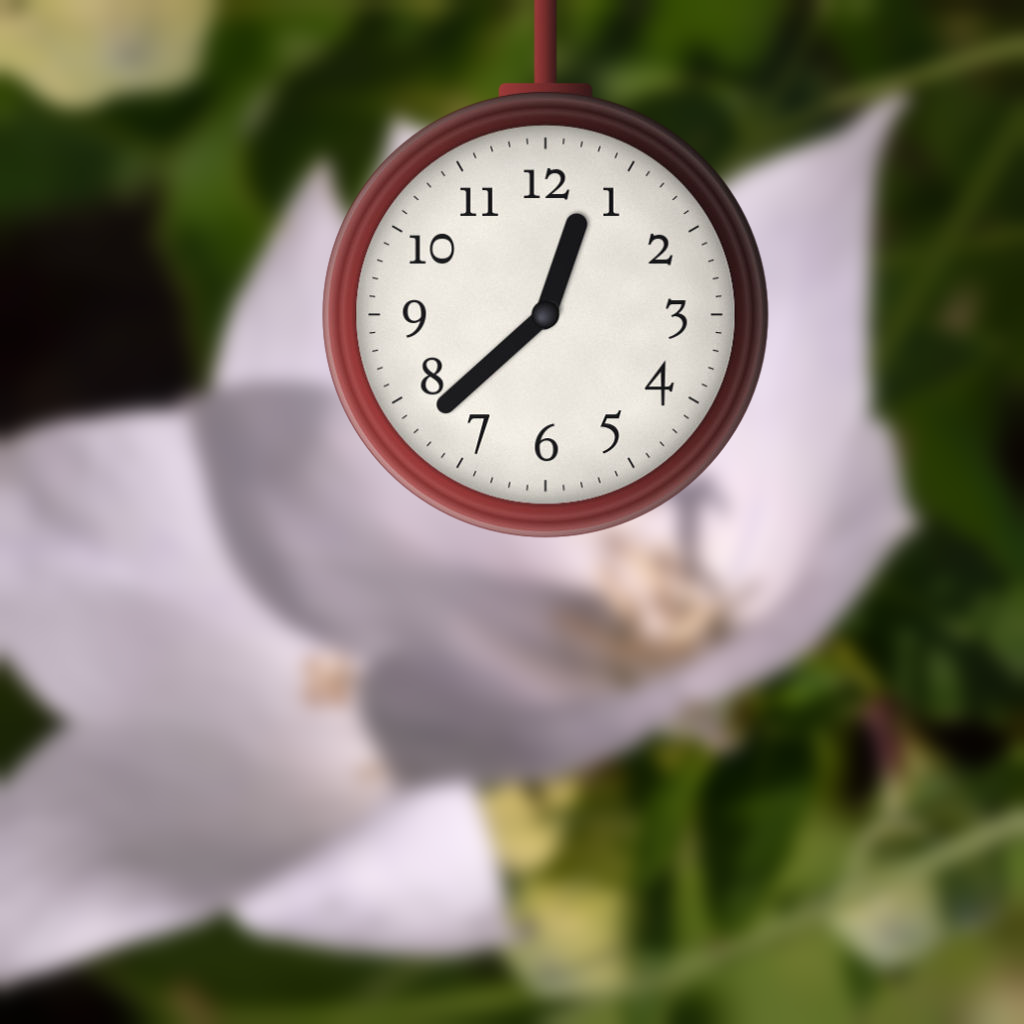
12:38
